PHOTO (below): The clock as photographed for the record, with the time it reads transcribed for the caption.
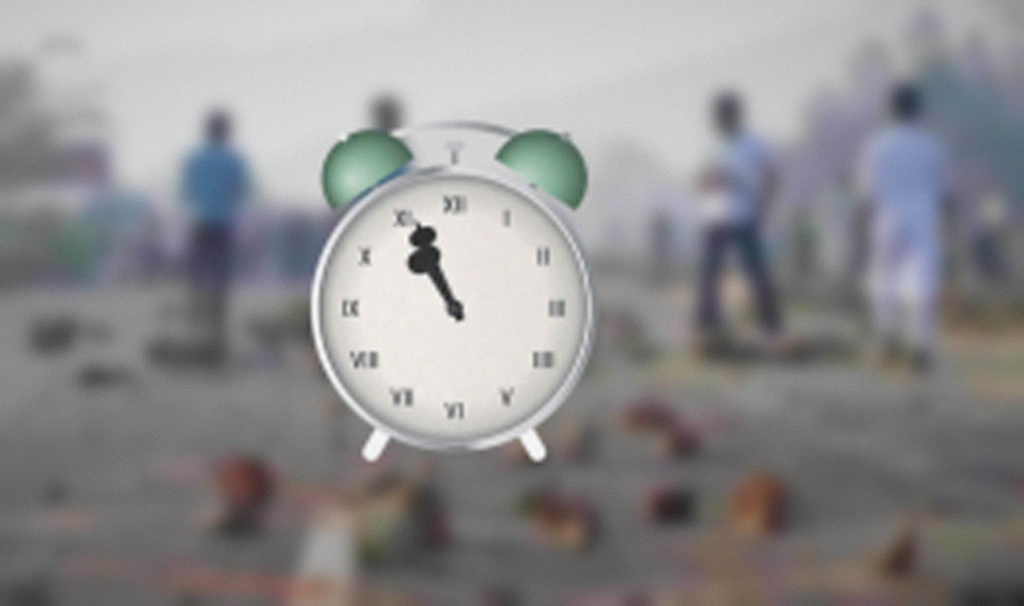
10:56
